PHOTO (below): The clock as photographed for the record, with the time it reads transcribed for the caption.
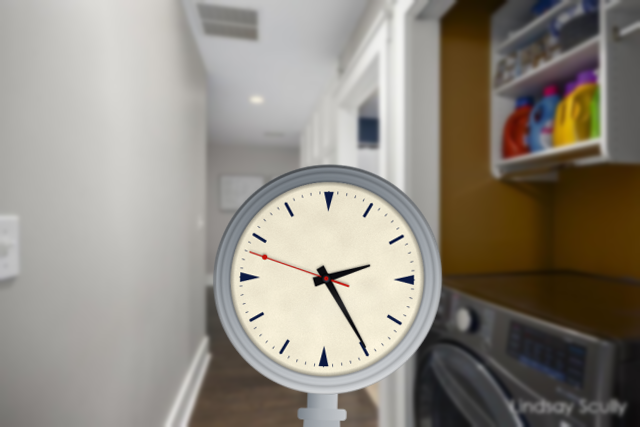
2:24:48
